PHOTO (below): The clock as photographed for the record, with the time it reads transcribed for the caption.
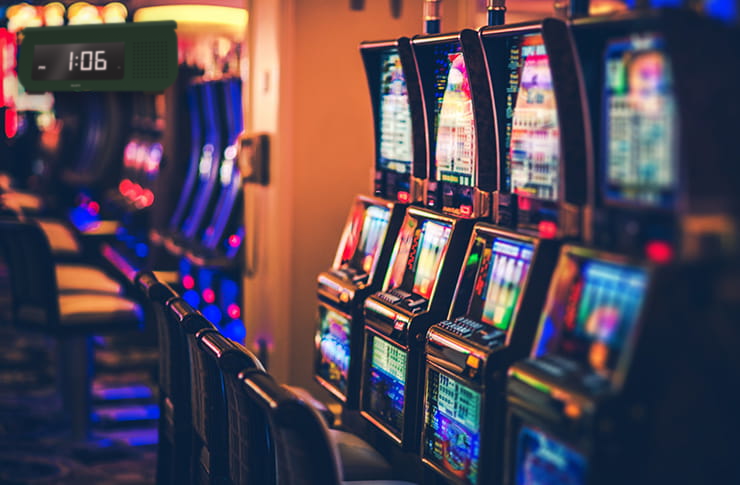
1:06
